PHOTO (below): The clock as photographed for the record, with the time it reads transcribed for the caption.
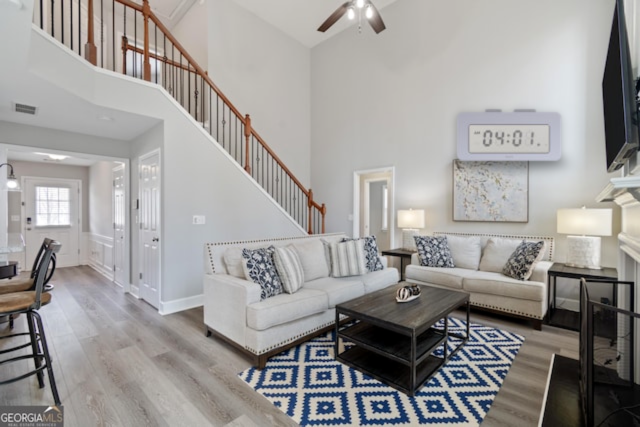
4:01
